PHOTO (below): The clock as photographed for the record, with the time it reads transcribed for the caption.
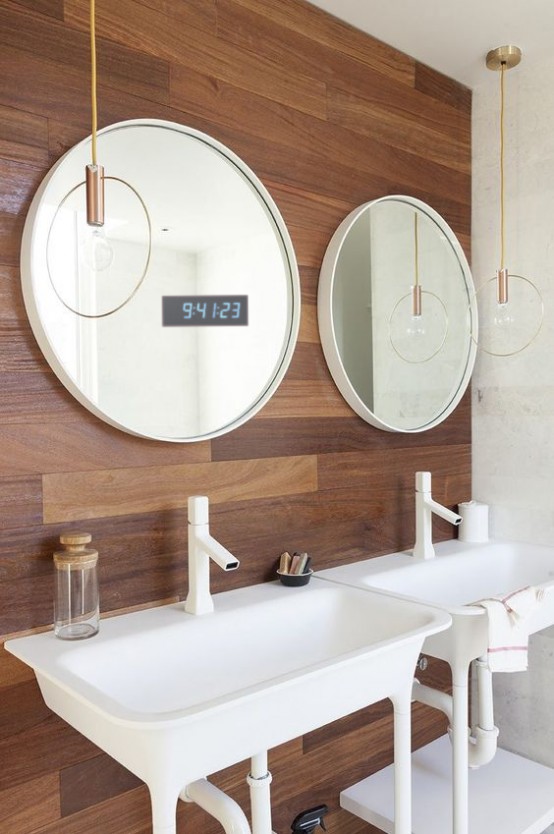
9:41:23
